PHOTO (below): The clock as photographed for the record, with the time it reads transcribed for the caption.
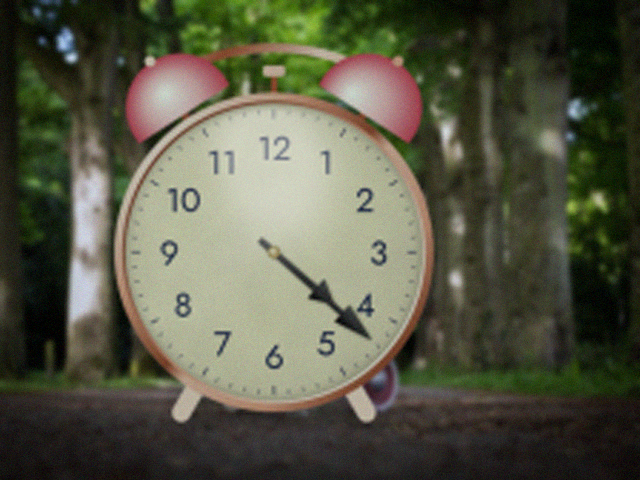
4:22
